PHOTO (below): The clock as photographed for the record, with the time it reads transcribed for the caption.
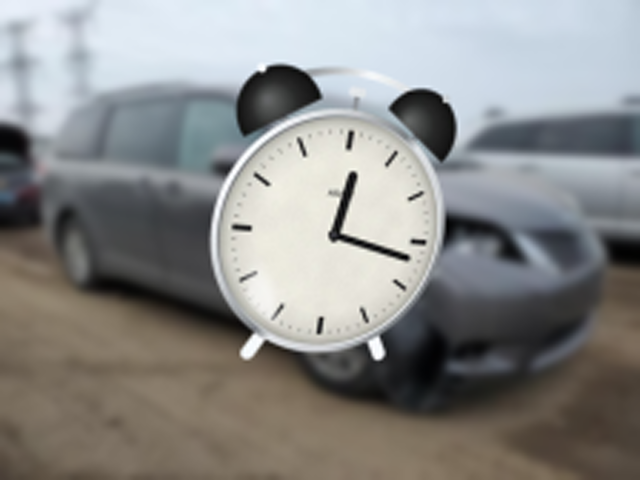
12:17
